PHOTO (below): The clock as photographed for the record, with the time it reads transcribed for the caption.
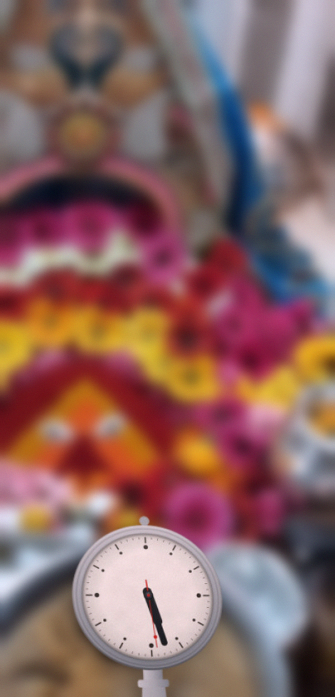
5:27:29
